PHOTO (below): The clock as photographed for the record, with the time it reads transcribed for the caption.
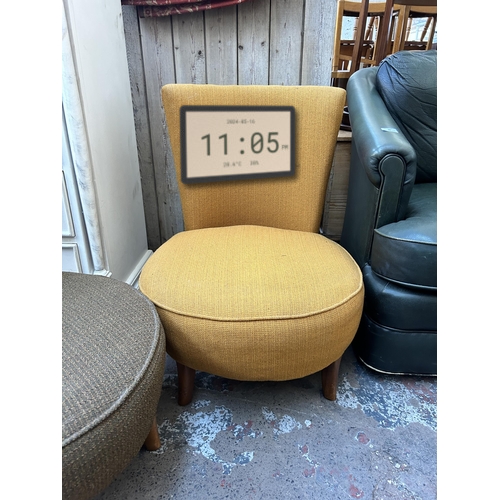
11:05
